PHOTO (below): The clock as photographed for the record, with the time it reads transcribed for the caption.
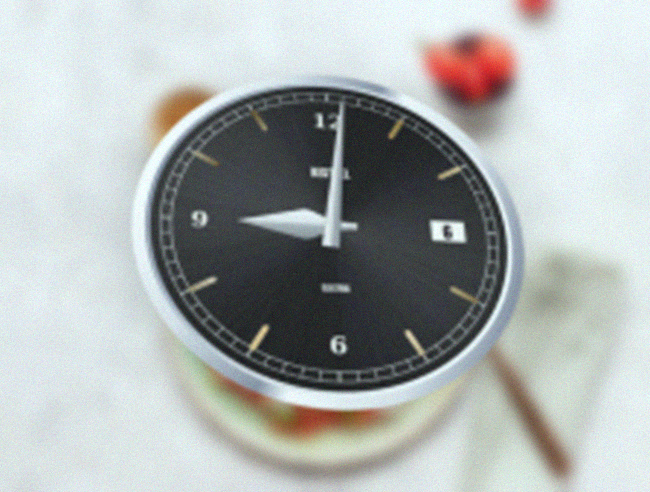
9:01
